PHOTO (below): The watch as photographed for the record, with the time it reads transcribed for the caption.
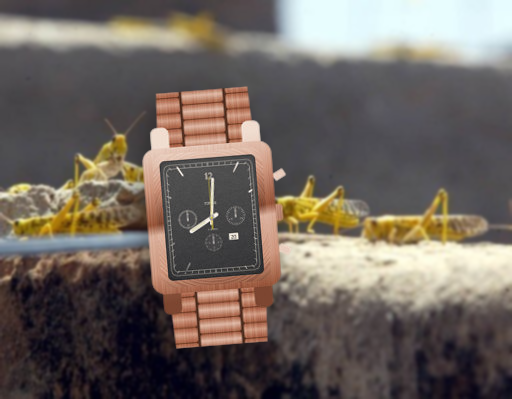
8:01
